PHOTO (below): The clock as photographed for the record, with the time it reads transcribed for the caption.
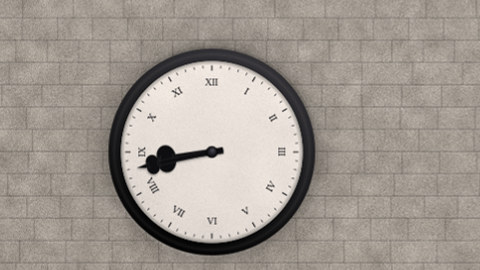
8:43
